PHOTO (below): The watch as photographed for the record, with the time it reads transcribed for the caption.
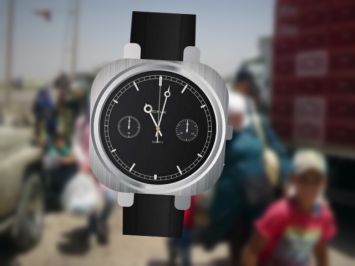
11:02
